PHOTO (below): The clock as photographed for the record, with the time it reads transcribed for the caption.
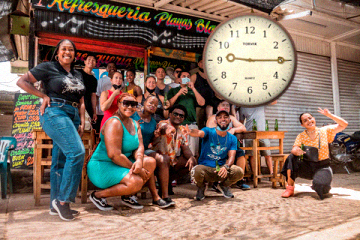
9:15
